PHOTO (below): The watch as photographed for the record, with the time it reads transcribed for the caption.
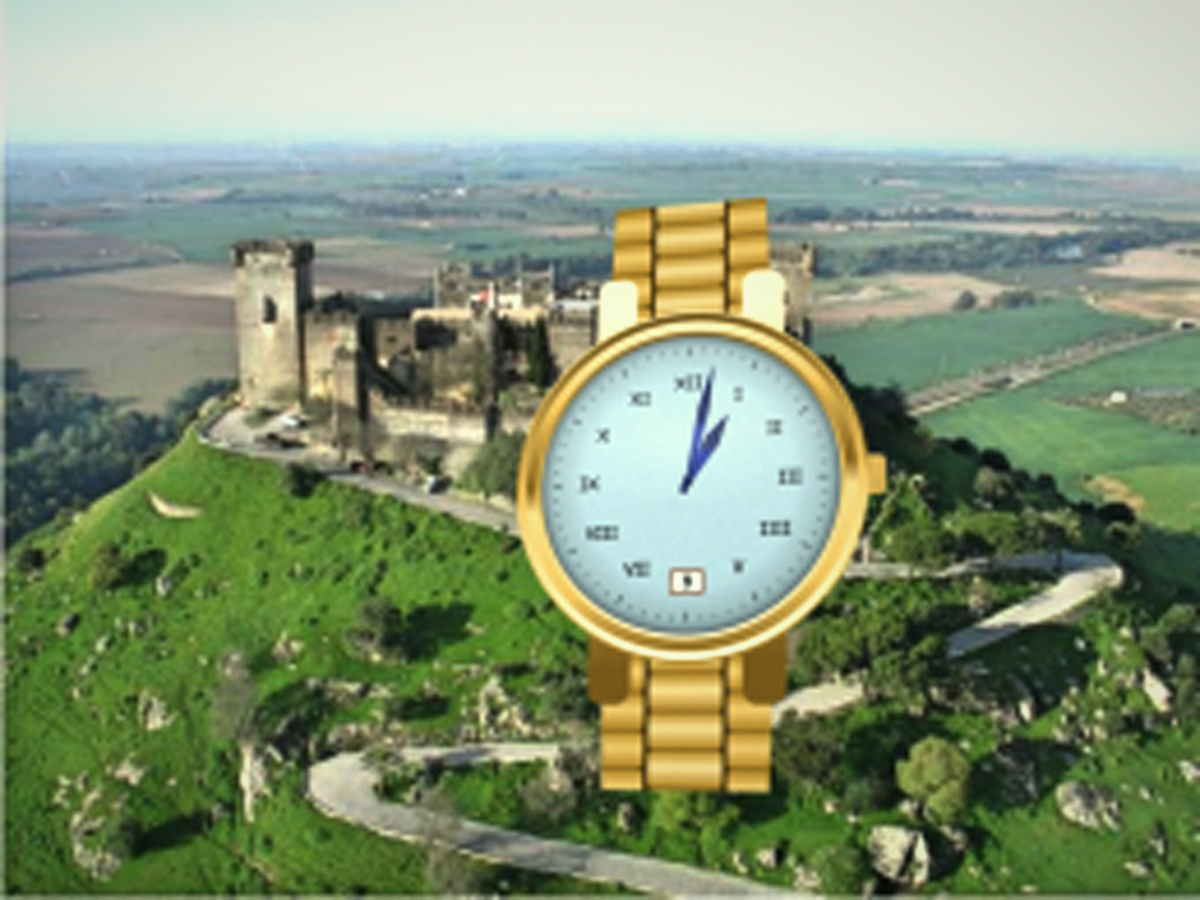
1:02
